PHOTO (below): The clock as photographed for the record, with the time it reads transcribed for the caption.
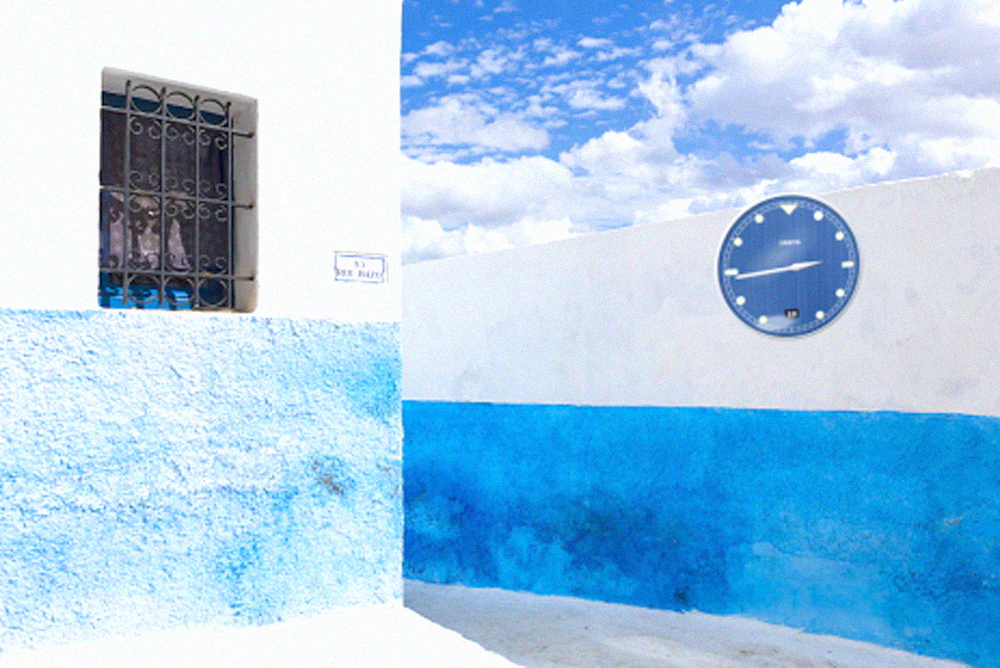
2:44
